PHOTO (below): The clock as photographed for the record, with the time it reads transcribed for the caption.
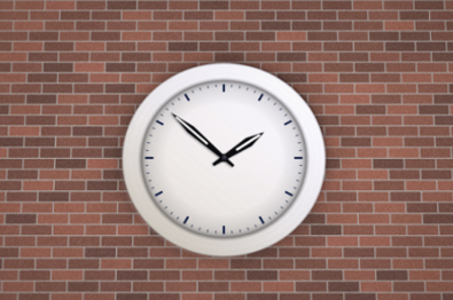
1:52
